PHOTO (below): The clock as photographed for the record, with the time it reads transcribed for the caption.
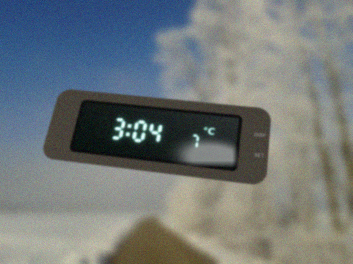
3:04
